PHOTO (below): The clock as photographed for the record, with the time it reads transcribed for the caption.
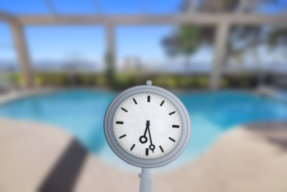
6:28
